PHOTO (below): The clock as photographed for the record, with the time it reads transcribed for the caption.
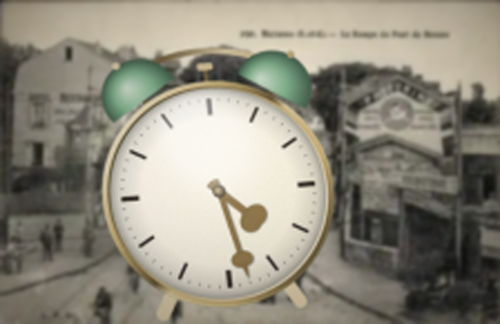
4:28
